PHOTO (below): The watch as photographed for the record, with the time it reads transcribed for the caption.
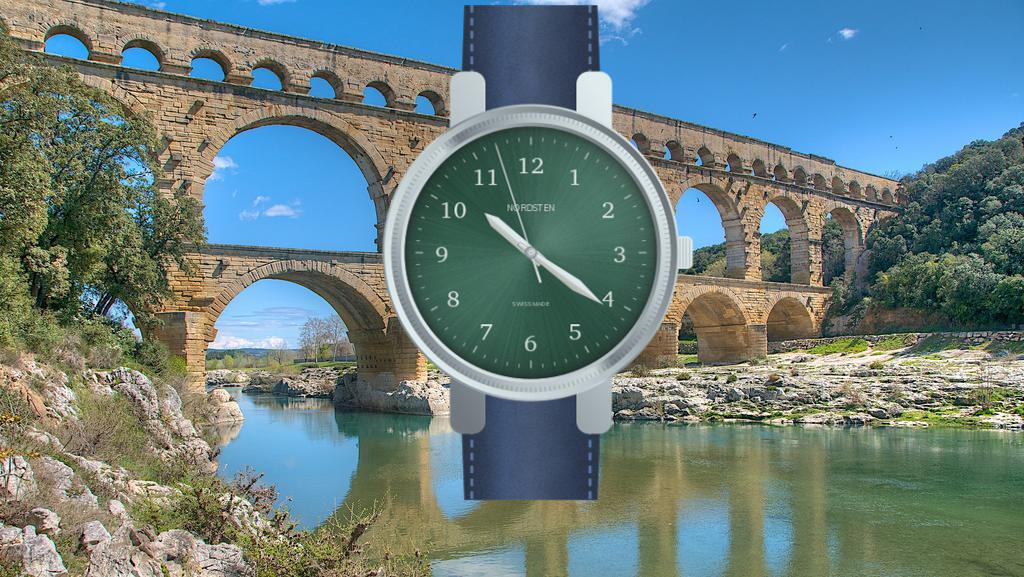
10:20:57
